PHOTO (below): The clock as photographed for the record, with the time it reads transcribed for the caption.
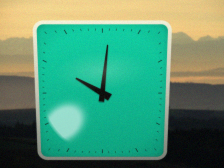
10:01
